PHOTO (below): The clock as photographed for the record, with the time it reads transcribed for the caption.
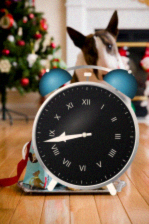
8:43
